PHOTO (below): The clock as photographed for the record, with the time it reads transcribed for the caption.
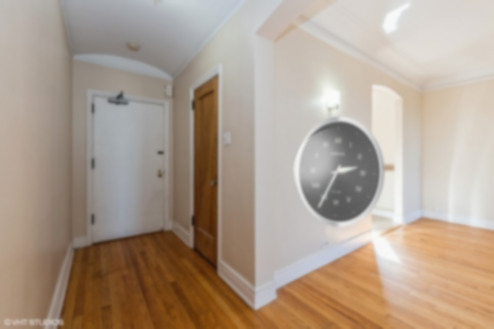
2:35
